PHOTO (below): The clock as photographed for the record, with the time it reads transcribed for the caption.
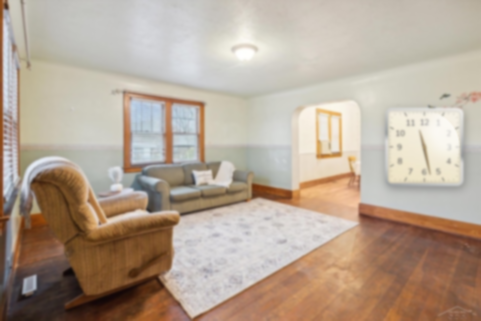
11:28
